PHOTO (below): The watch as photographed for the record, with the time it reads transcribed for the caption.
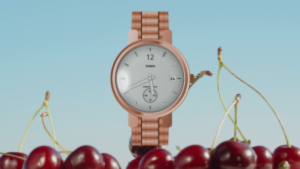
5:41
